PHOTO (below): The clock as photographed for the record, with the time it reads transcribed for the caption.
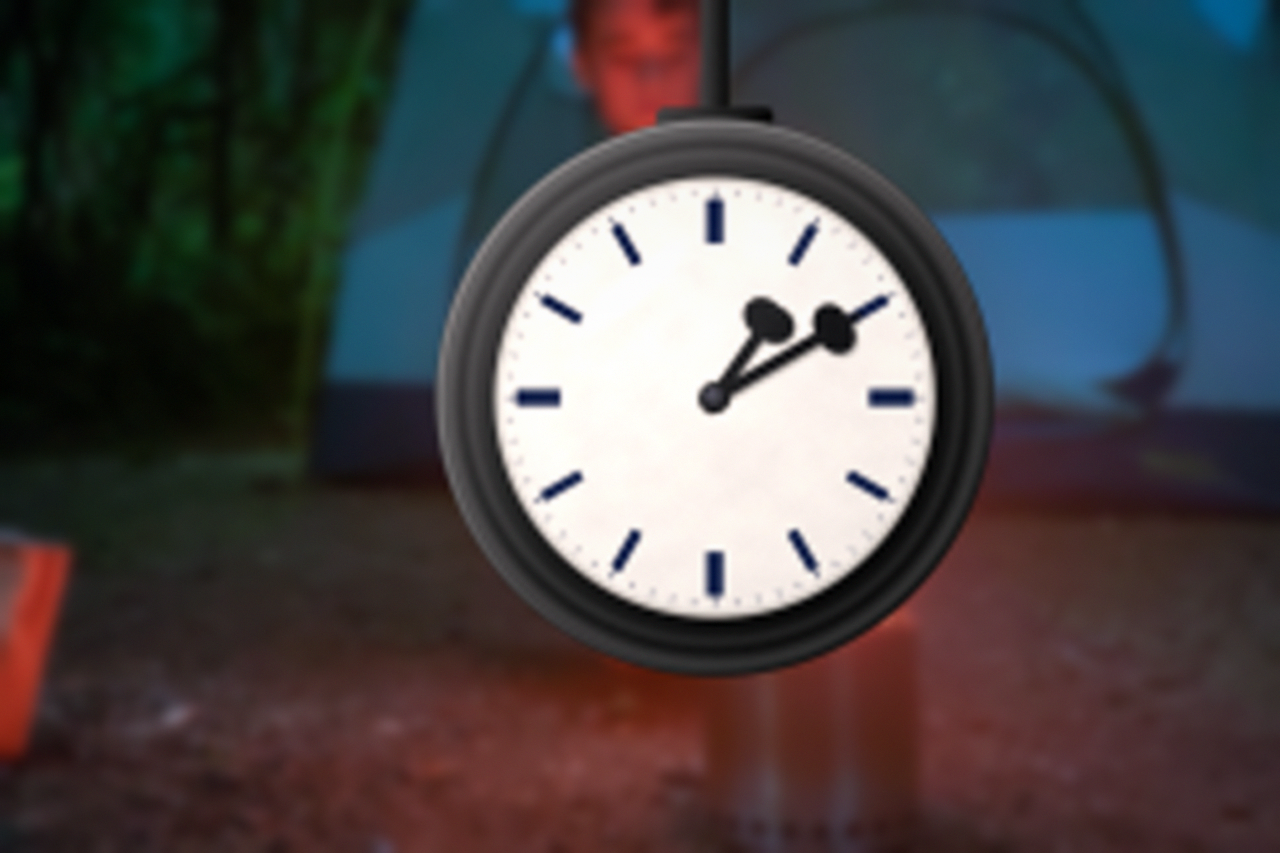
1:10
